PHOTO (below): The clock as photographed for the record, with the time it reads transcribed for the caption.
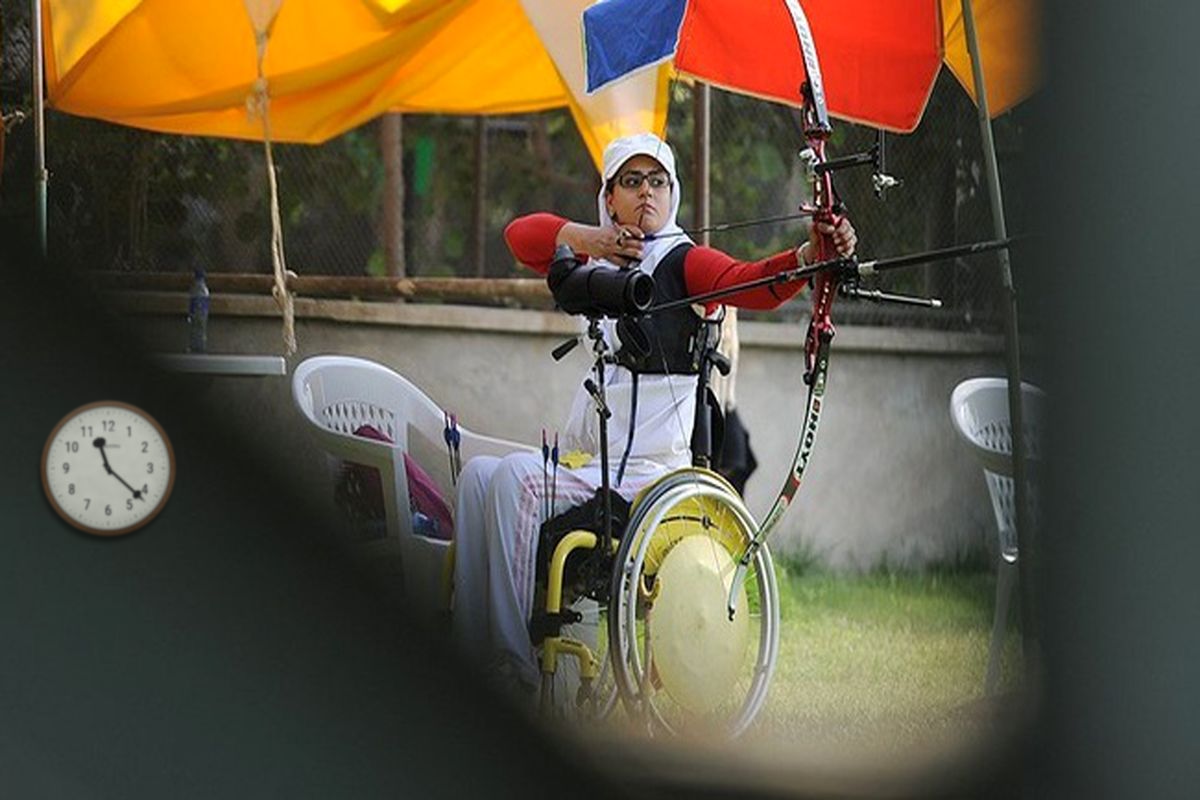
11:22
